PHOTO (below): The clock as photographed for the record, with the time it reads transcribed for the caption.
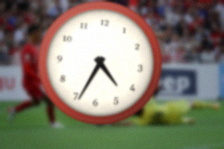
4:34
